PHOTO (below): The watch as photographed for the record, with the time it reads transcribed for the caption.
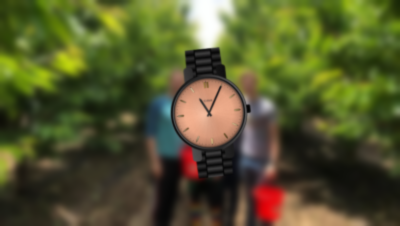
11:05
